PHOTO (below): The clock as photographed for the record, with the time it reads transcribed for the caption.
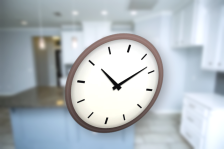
10:08
